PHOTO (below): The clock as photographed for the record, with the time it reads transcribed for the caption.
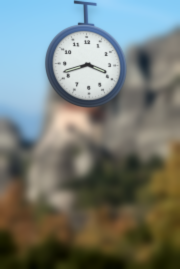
3:42
